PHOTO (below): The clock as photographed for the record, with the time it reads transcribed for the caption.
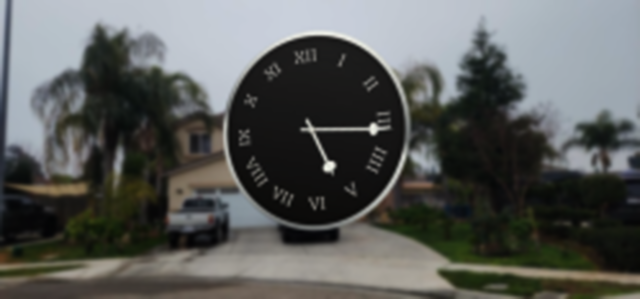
5:16
